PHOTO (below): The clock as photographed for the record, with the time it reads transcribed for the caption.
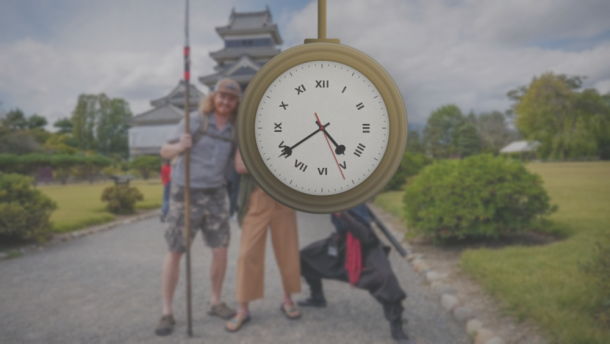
4:39:26
